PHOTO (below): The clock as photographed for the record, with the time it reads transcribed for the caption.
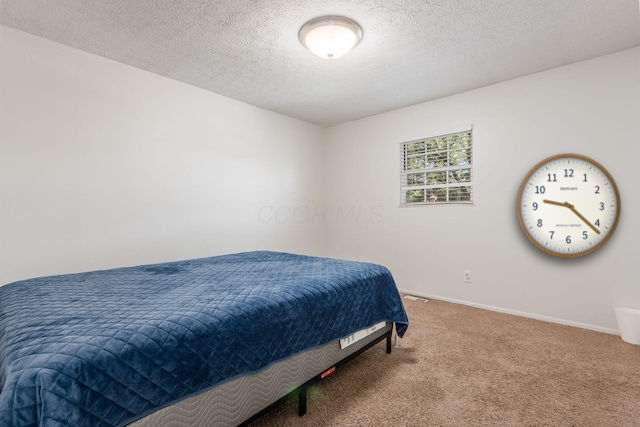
9:22
